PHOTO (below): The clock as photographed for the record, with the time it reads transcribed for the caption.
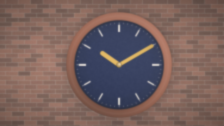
10:10
